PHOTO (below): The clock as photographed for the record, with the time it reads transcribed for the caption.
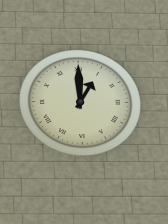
1:00
